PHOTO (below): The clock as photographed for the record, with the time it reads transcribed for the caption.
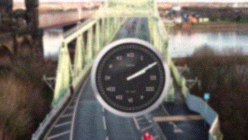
2:10
